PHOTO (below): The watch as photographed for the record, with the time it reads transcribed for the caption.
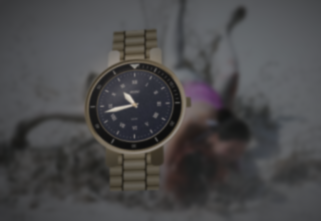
10:43
